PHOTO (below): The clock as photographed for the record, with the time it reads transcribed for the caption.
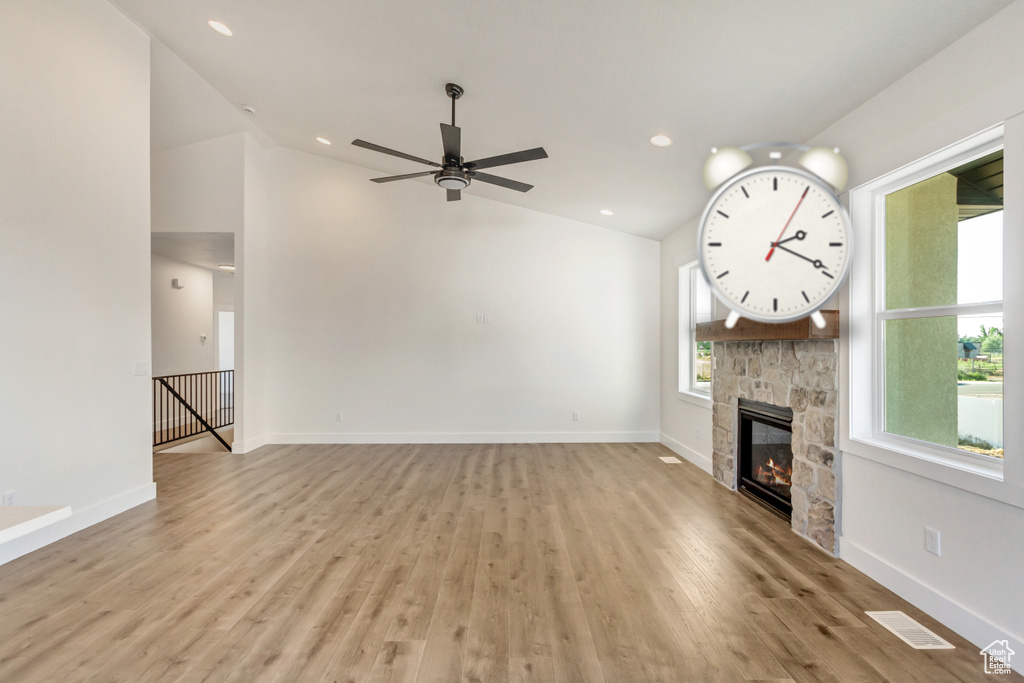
2:19:05
